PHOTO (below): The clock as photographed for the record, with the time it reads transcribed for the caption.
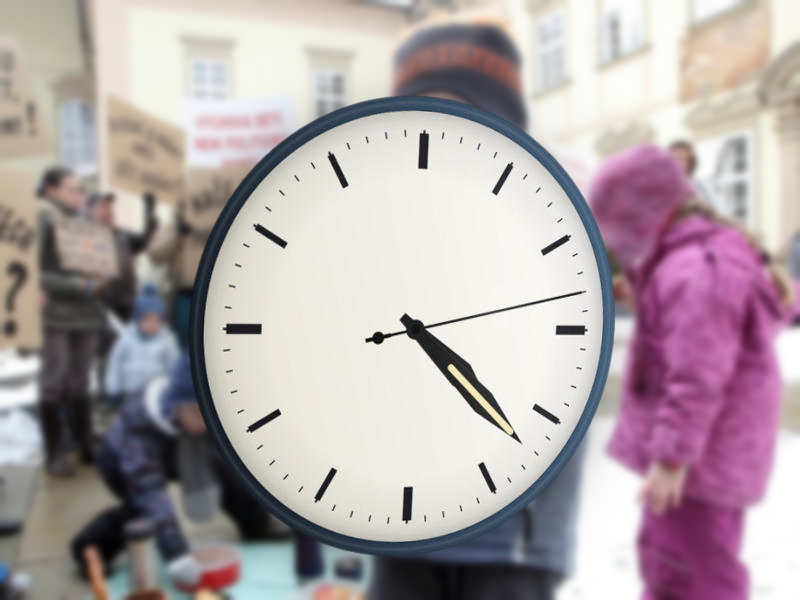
4:22:13
